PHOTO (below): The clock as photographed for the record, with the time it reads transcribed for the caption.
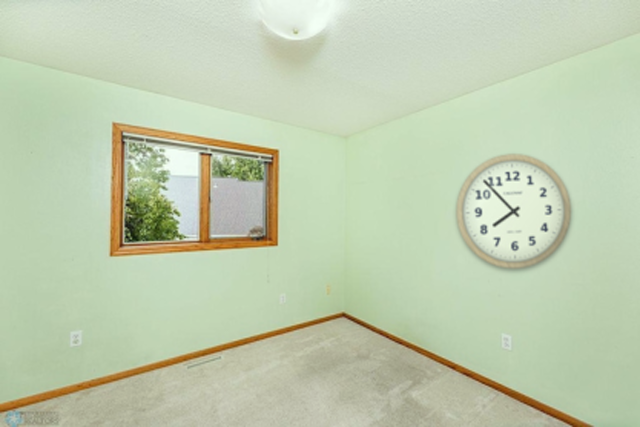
7:53
